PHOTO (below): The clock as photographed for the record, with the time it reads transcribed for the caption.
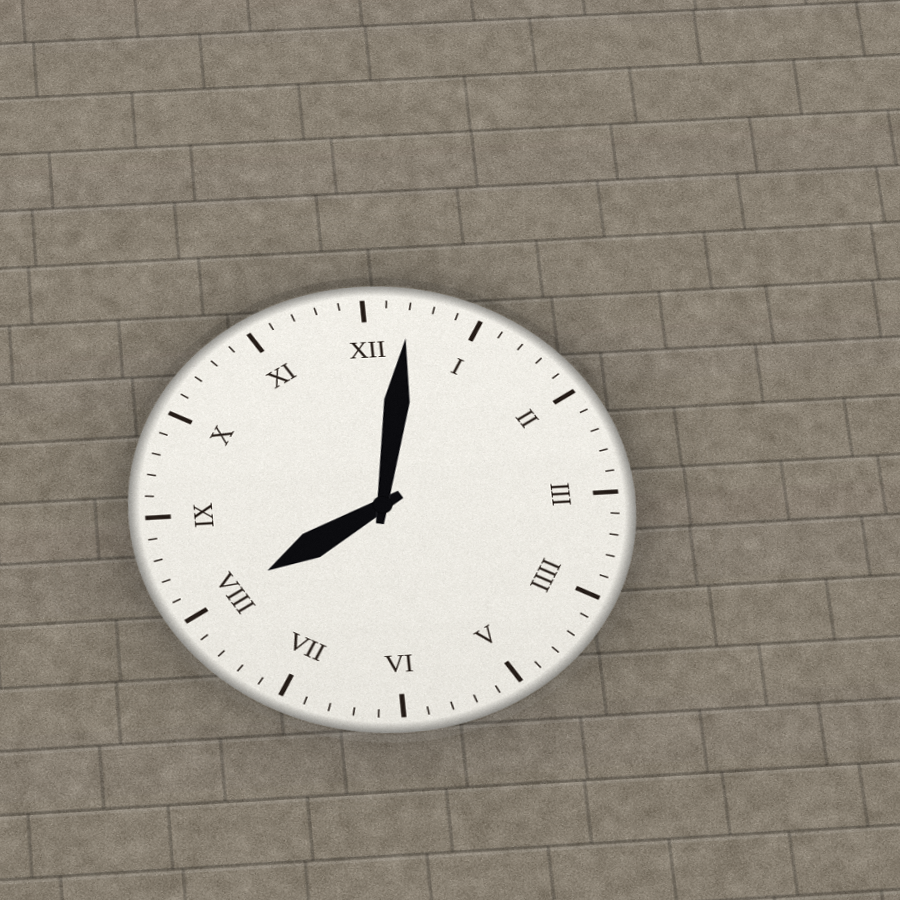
8:02
